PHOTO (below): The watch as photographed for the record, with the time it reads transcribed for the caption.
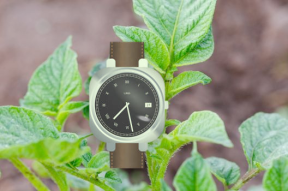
7:28
